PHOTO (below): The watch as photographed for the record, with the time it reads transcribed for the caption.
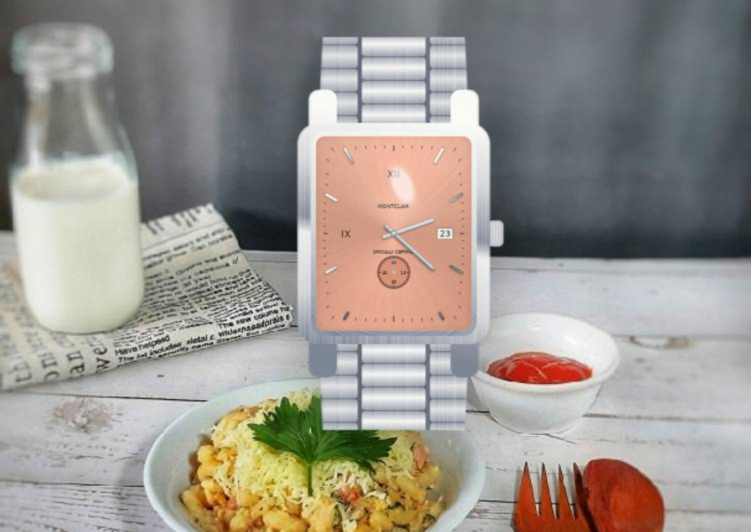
2:22
